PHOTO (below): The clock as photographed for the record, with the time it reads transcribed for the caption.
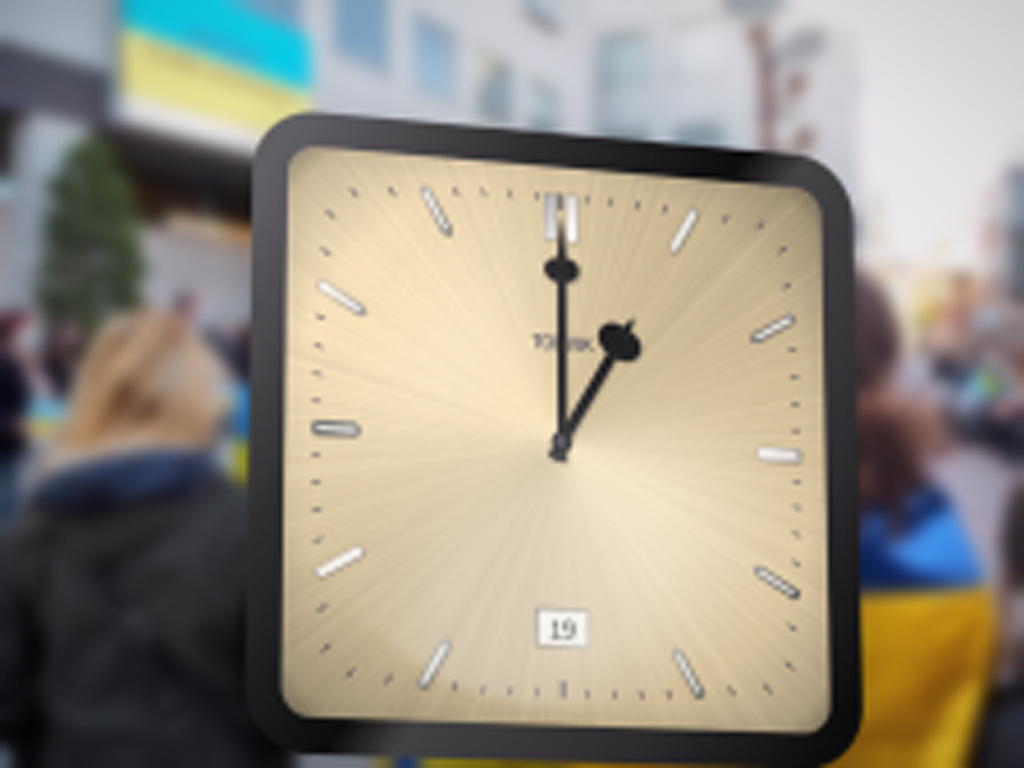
1:00
